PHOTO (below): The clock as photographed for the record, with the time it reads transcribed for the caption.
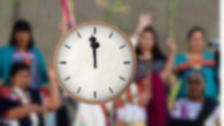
11:59
